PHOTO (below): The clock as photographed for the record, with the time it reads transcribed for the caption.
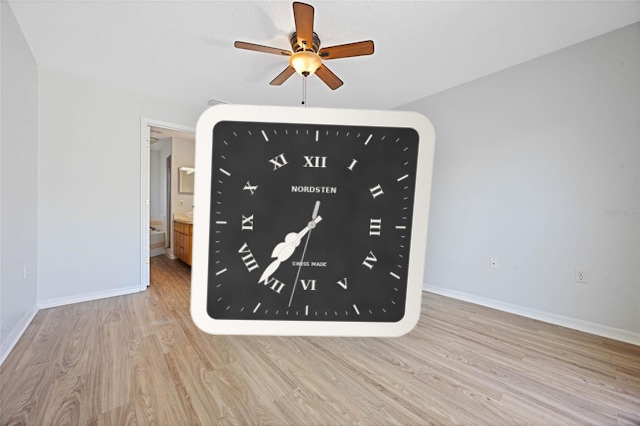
7:36:32
